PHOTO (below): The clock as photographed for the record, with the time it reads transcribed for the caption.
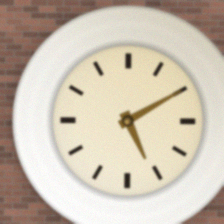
5:10
